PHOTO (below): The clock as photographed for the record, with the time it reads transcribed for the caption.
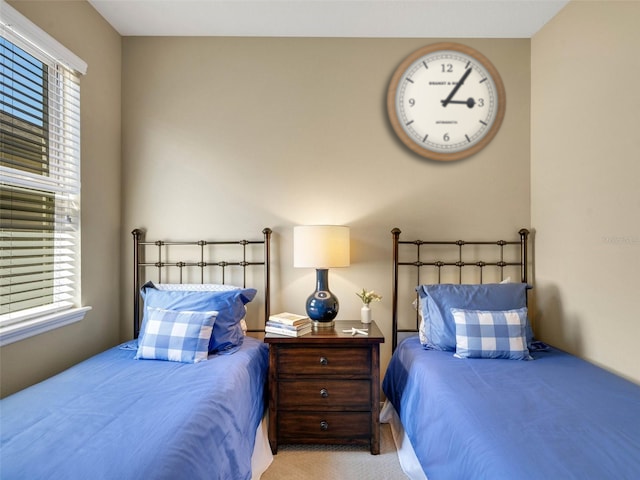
3:06
